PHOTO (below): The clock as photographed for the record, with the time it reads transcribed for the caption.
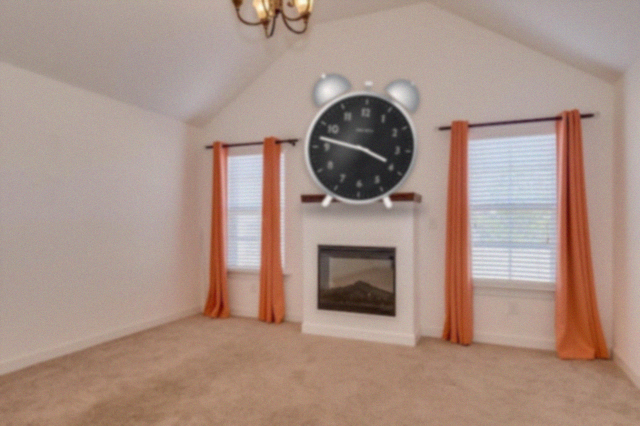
3:47
